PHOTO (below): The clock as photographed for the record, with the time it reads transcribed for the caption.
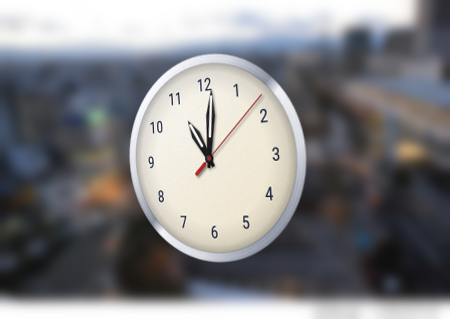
11:01:08
